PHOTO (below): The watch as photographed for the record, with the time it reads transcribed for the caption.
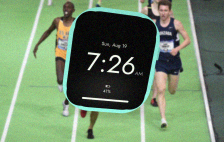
7:26
